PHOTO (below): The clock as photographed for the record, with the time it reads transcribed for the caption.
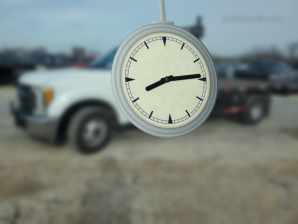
8:14
